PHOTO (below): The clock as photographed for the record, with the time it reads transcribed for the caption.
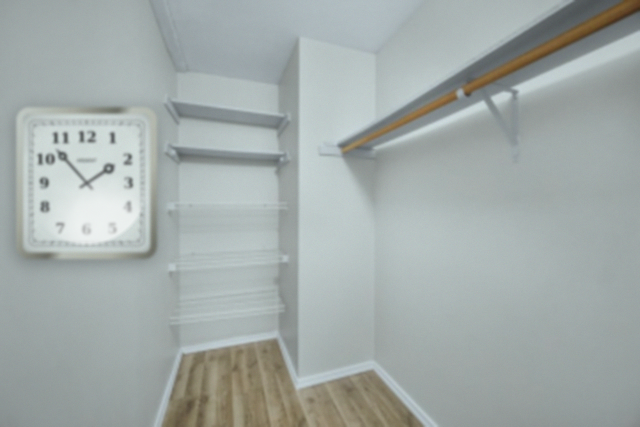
1:53
